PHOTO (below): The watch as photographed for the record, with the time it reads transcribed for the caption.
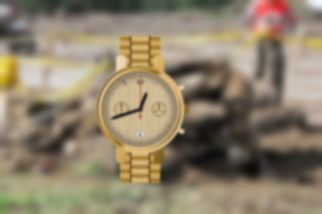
12:42
